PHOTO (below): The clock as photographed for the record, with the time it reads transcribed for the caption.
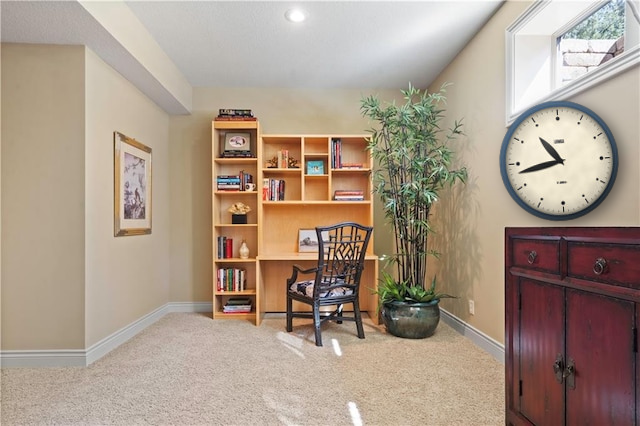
10:43
